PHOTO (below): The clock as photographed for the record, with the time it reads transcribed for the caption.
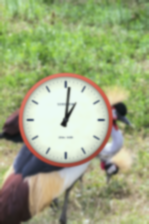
1:01
